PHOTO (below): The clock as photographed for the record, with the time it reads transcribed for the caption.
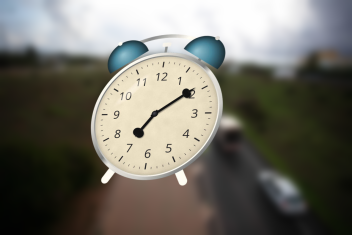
7:09
